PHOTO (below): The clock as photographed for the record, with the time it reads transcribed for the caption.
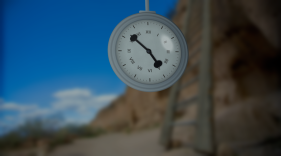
4:52
